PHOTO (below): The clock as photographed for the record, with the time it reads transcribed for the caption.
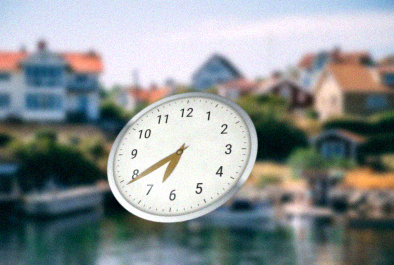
6:39
